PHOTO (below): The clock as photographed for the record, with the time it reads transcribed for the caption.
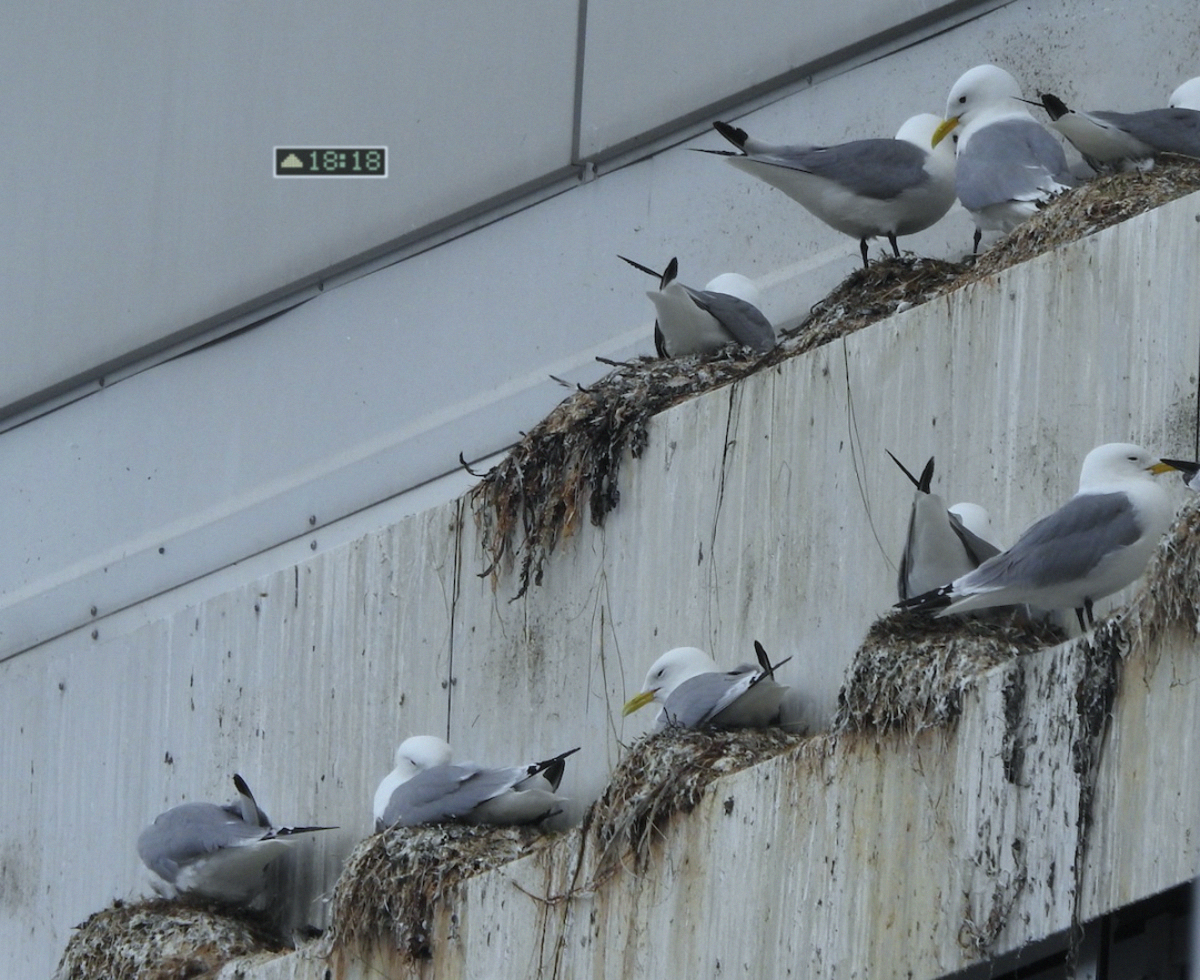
18:18
